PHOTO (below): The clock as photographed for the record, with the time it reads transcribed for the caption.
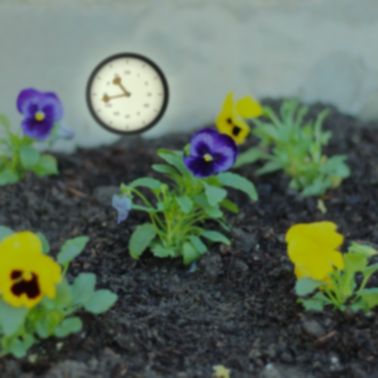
10:43
